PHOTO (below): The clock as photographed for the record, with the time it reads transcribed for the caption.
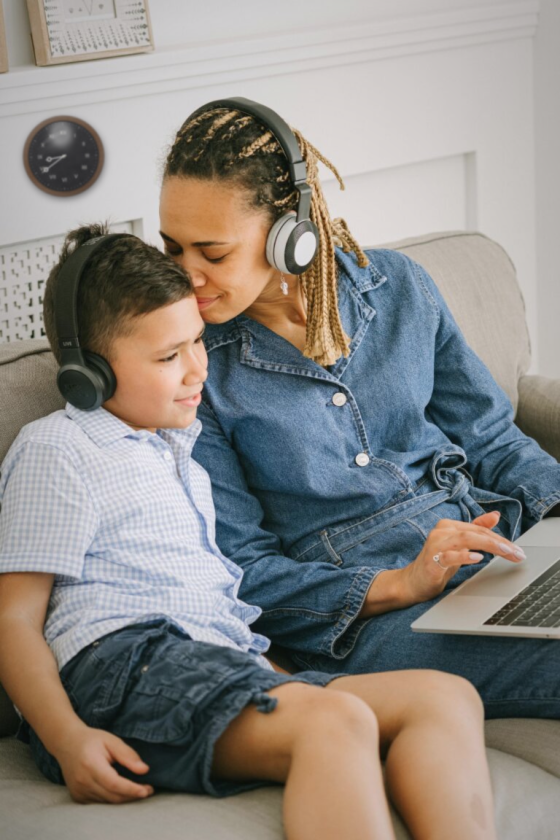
8:39
